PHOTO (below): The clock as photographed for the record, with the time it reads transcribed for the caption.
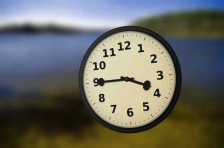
3:45
